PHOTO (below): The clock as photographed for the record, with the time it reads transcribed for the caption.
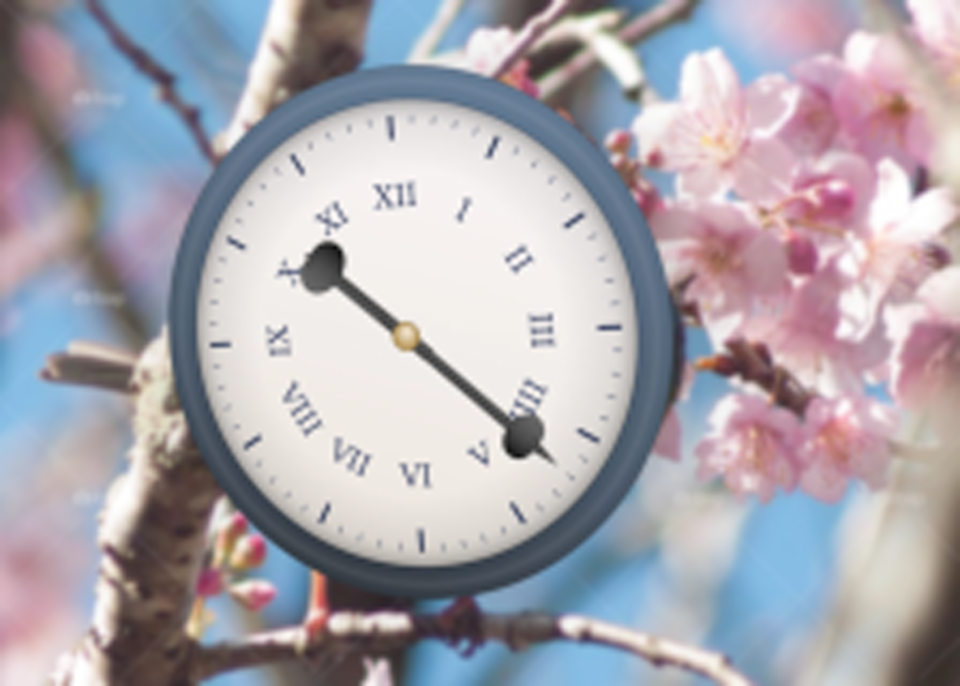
10:22
